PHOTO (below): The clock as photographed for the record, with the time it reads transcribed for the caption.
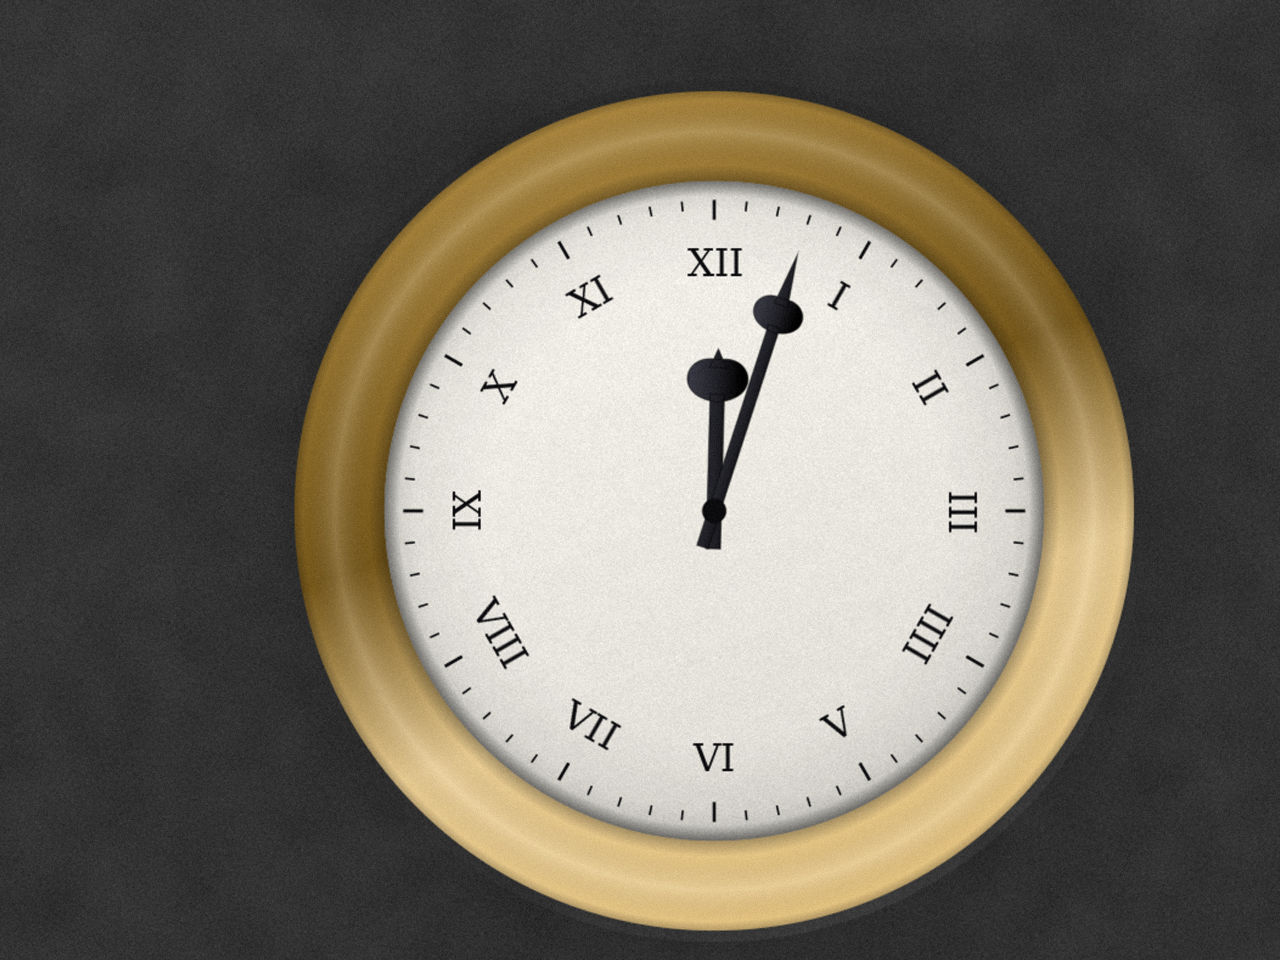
12:03
